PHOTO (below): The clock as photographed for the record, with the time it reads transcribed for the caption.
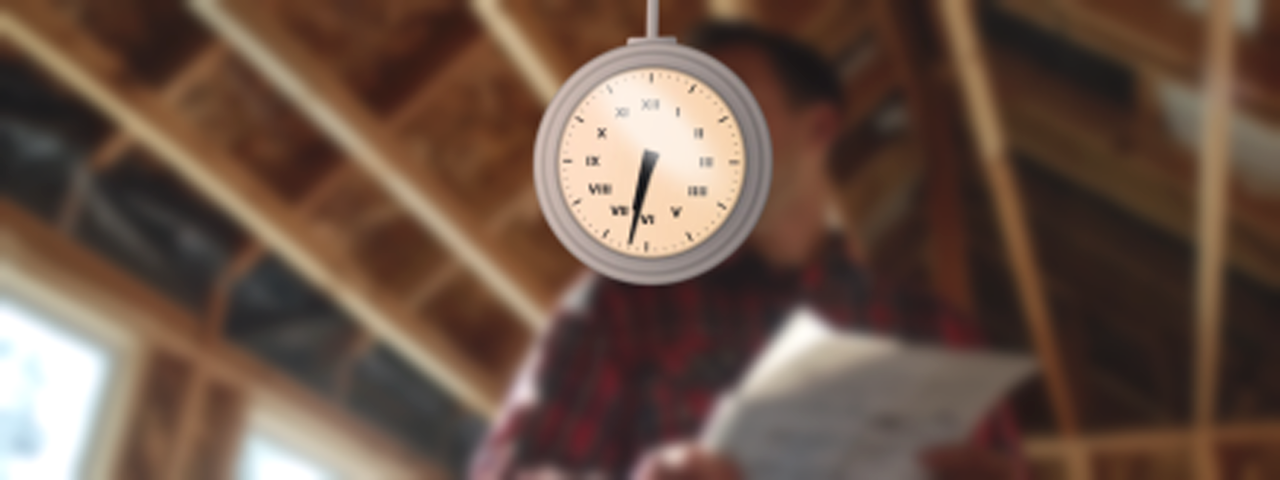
6:32
